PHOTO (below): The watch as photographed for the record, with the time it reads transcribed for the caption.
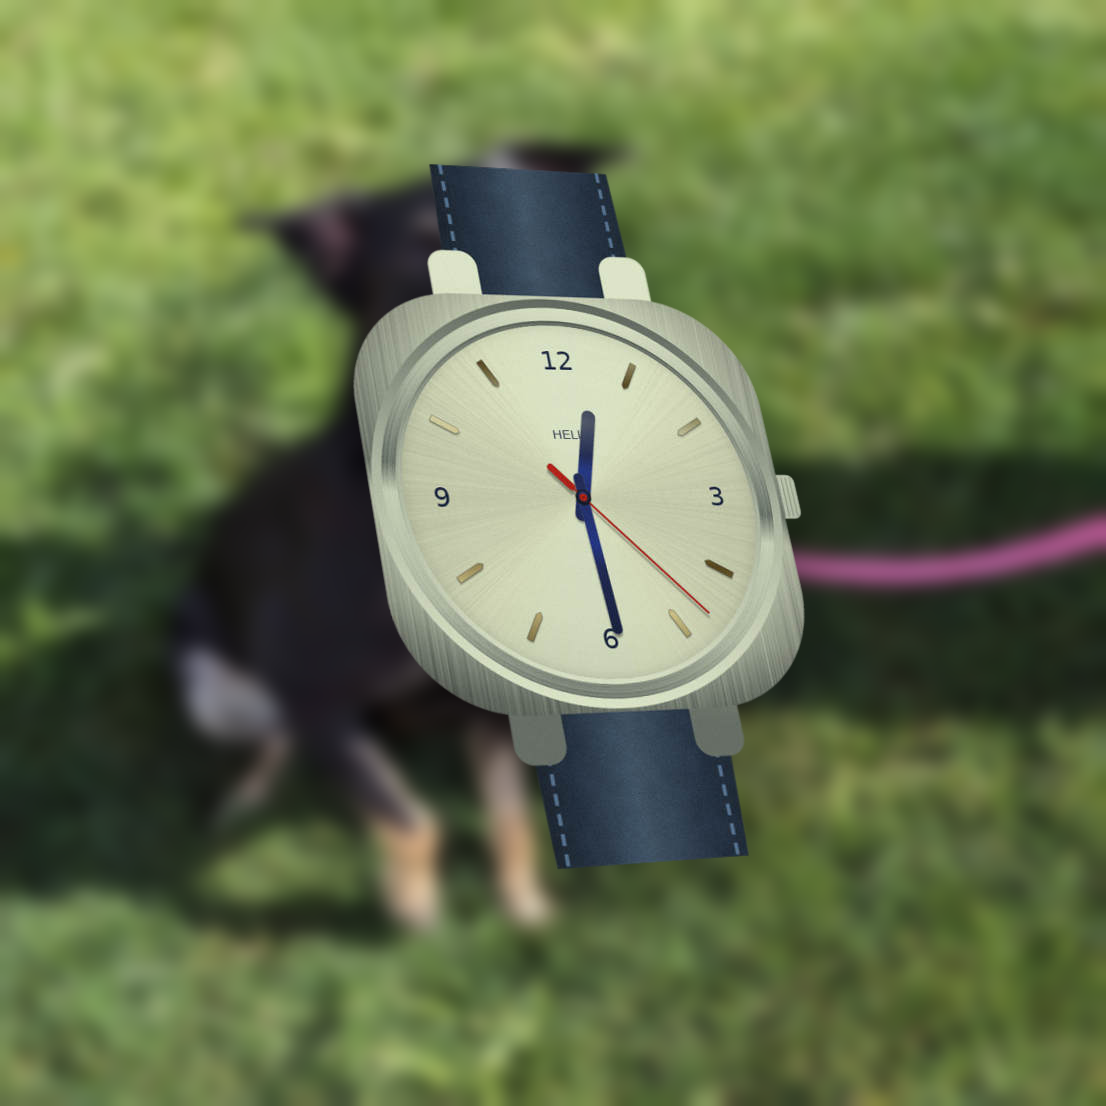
12:29:23
